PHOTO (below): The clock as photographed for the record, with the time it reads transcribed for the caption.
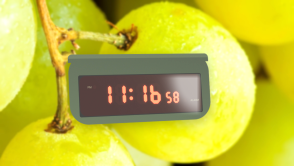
11:16:58
